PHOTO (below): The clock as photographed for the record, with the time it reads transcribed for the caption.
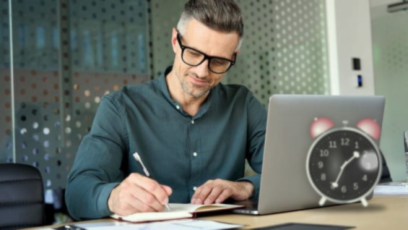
1:34
